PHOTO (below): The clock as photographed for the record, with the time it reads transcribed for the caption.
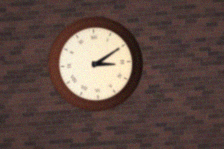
3:10
